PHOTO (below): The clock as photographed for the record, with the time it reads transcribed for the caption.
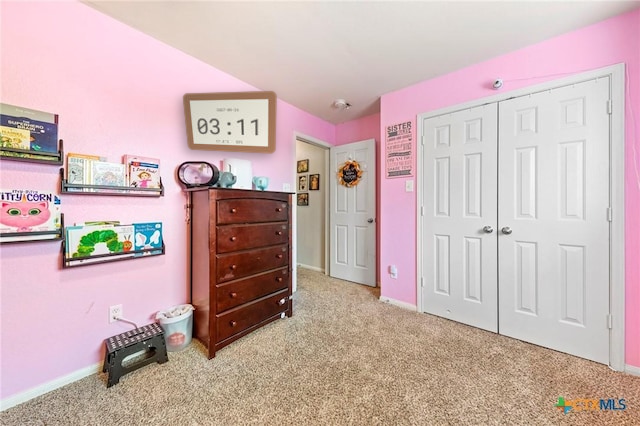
3:11
